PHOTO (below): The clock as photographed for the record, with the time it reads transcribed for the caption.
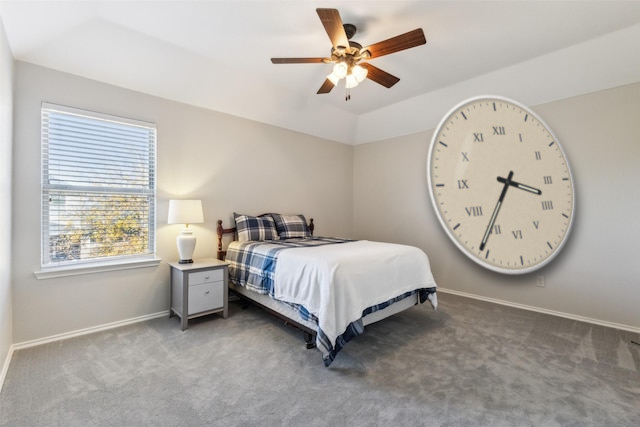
3:36
